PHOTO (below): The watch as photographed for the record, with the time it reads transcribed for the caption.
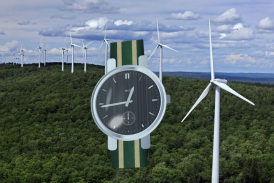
12:44
